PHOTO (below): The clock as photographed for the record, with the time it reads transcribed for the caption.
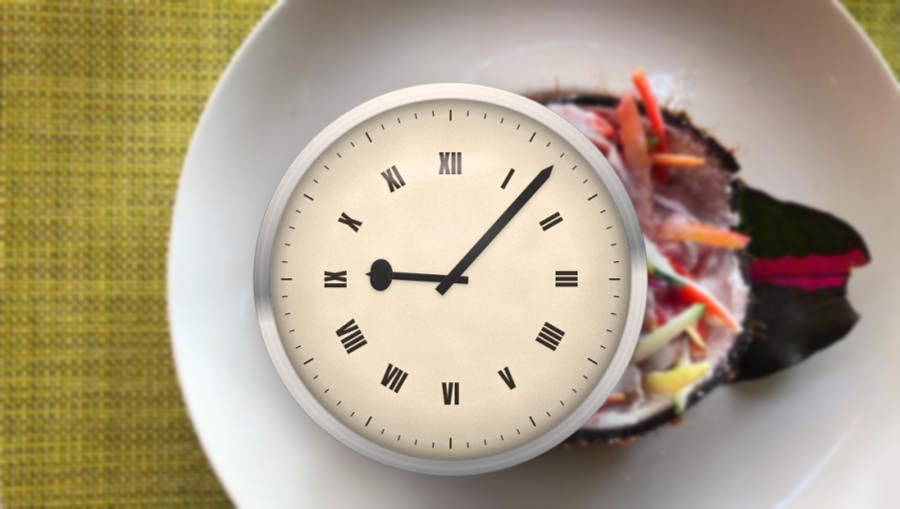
9:07
